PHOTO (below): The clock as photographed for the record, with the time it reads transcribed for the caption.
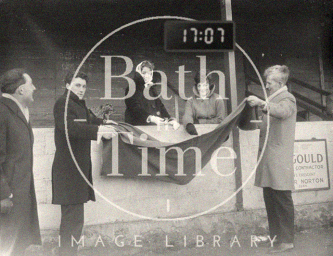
17:07
